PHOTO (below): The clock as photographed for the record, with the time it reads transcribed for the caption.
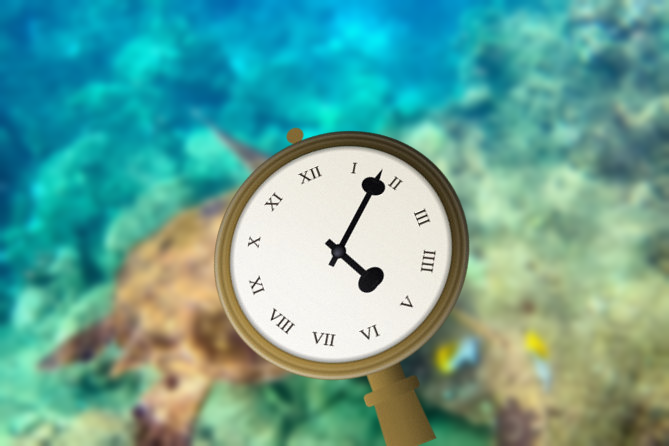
5:08
